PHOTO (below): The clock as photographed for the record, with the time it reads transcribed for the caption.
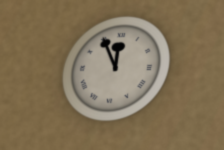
11:55
